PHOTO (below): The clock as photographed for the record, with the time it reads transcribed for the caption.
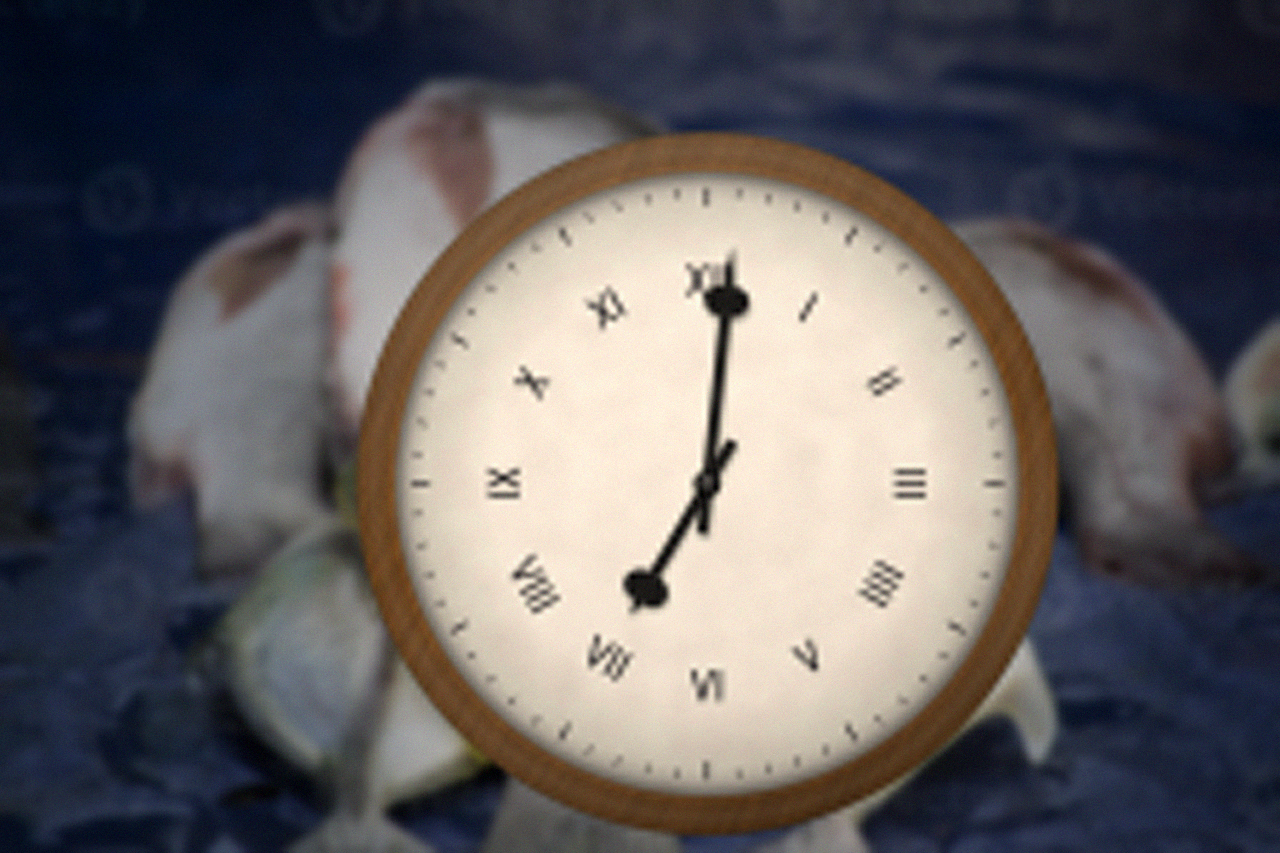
7:01
